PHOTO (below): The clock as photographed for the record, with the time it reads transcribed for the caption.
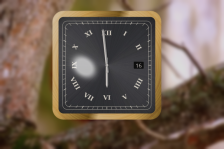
5:59
